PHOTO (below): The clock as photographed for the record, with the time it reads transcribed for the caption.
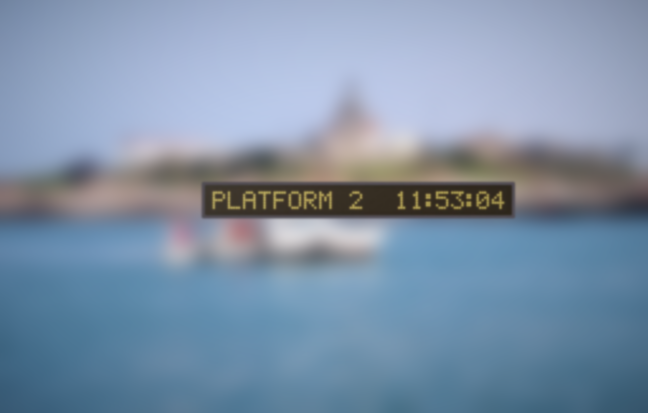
11:53:04
